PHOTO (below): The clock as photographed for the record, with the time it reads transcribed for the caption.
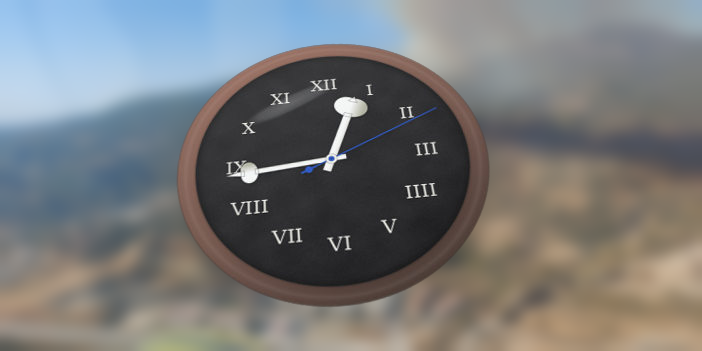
12:44:11
